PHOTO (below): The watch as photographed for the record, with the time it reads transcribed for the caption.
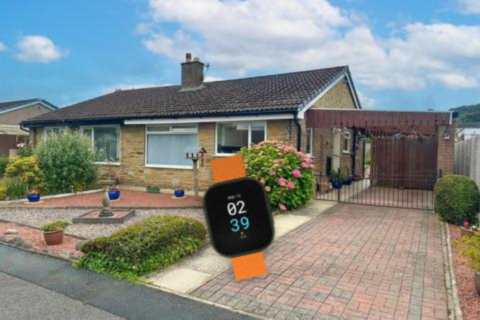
2:39
